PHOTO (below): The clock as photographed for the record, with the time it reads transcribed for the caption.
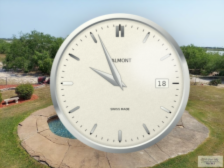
9:56
